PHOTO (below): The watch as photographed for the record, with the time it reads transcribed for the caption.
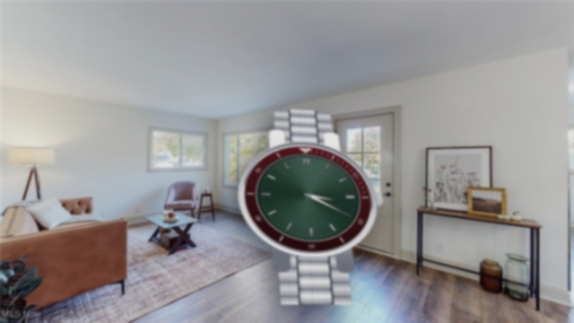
3:20
